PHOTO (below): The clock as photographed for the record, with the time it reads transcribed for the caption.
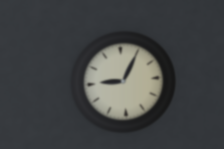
9:05
